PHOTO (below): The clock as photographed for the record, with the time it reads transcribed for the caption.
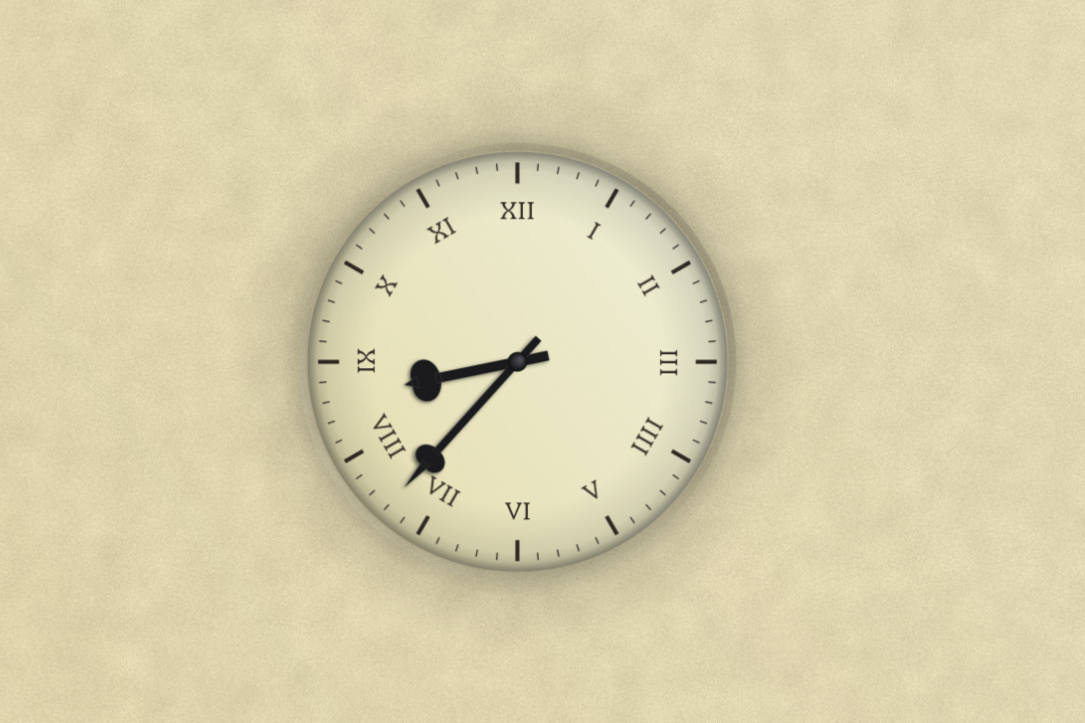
8:37
